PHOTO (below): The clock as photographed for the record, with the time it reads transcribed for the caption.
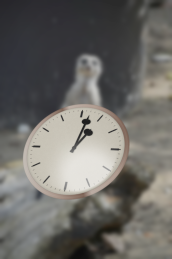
1:02
